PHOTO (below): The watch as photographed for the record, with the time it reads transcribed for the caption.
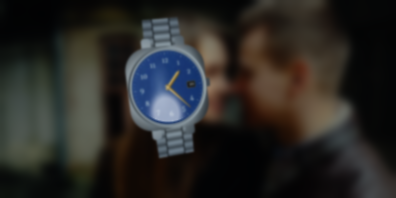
1:23
